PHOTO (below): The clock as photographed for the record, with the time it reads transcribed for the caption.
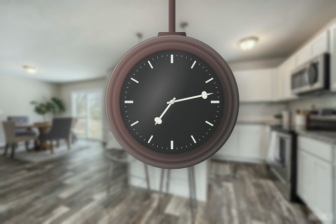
7:13
